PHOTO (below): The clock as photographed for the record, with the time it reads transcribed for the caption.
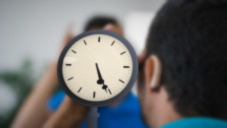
5:26
